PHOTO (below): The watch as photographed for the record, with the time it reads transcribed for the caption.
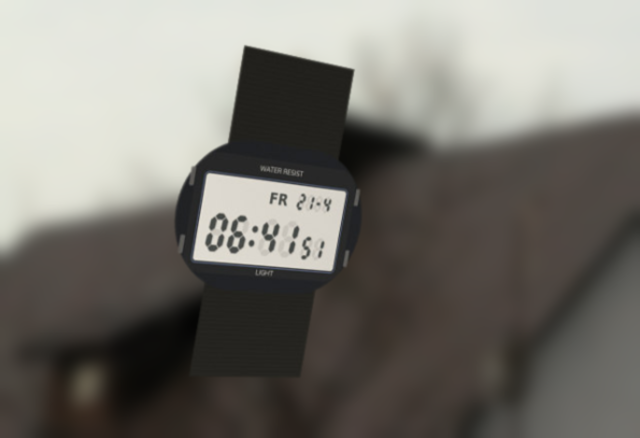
6:41:51
